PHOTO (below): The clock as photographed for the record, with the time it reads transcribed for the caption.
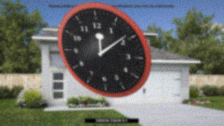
12:09
